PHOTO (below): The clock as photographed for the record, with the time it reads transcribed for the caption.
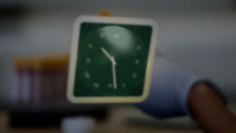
10:28
